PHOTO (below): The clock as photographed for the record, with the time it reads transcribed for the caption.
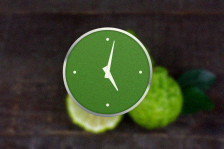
5:02
